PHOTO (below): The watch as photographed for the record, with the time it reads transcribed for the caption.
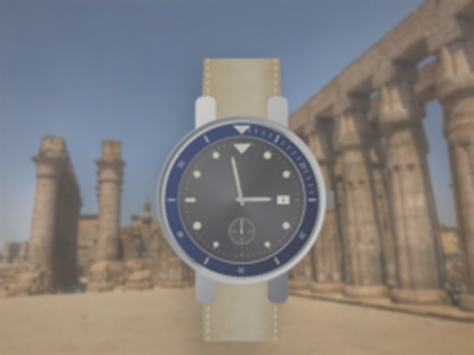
2:58
